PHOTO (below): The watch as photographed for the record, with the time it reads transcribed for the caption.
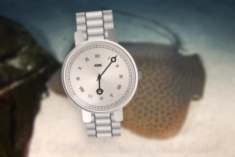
6:07
